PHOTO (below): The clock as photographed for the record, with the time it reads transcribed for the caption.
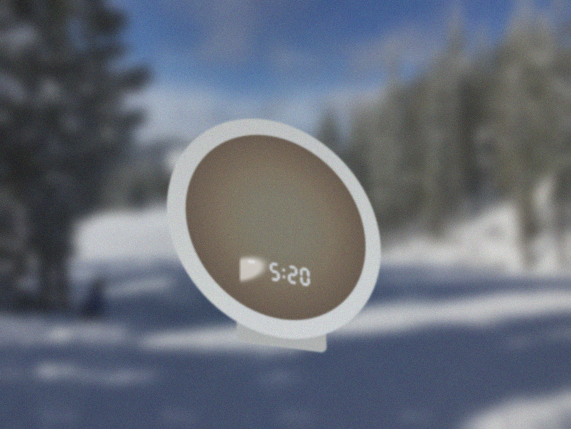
5:20
